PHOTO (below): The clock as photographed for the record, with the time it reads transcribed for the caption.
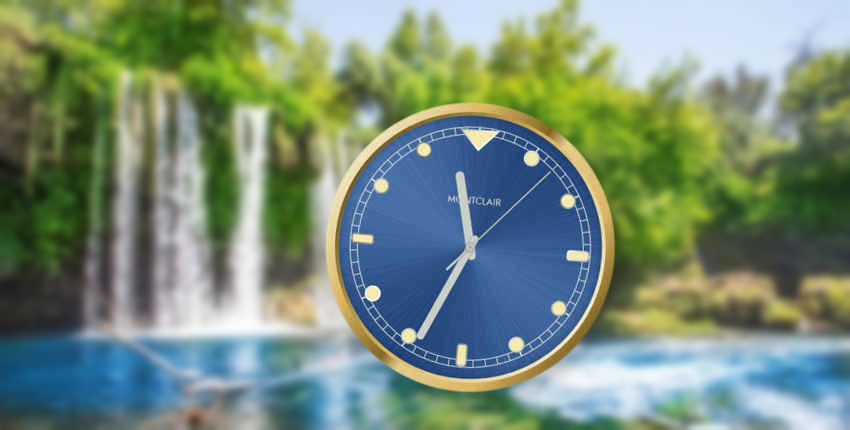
11:34:07
